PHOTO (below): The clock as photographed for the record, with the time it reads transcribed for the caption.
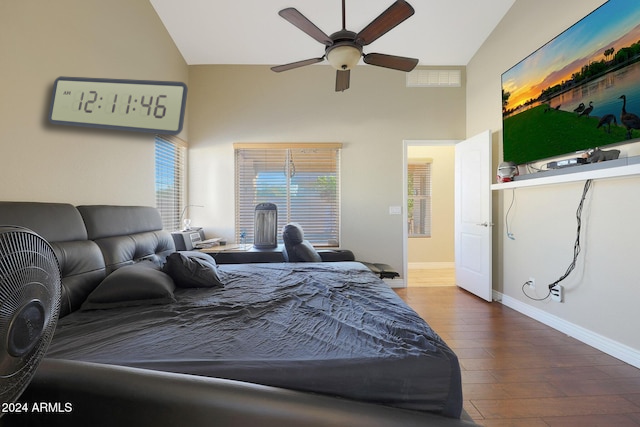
12:11:46
